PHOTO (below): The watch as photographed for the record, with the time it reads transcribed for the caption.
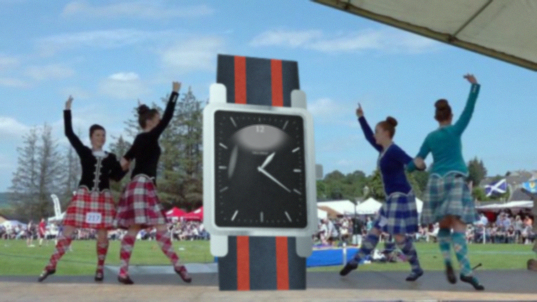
1:21
